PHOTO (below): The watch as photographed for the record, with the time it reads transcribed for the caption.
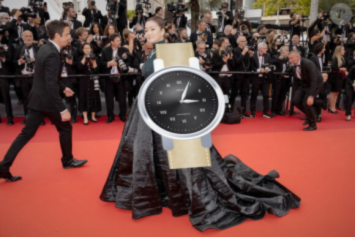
3:04
